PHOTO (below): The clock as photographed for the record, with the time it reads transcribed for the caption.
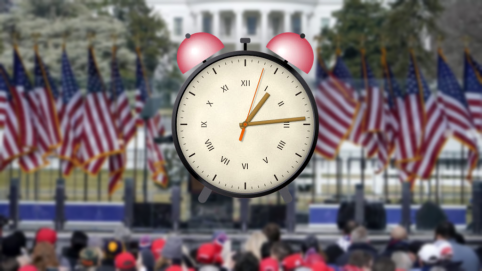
1:14:03
